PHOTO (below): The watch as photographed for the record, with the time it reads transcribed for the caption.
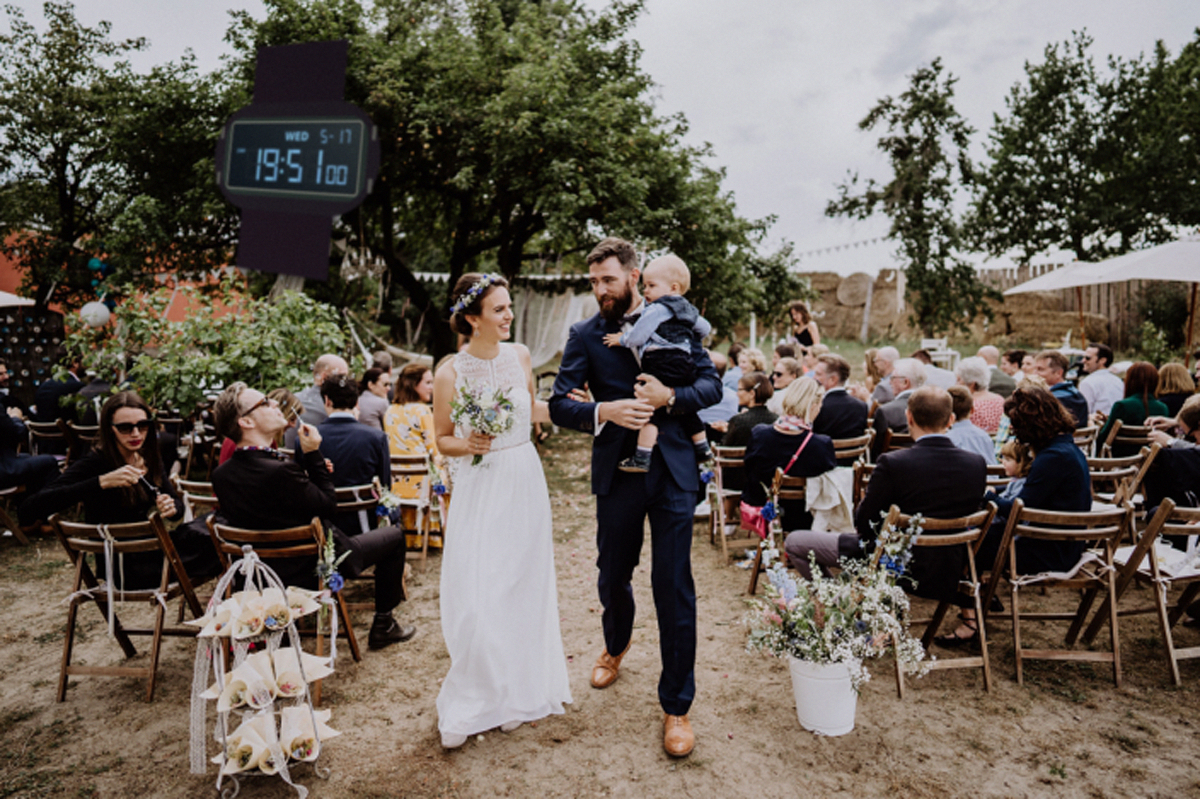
19:51
